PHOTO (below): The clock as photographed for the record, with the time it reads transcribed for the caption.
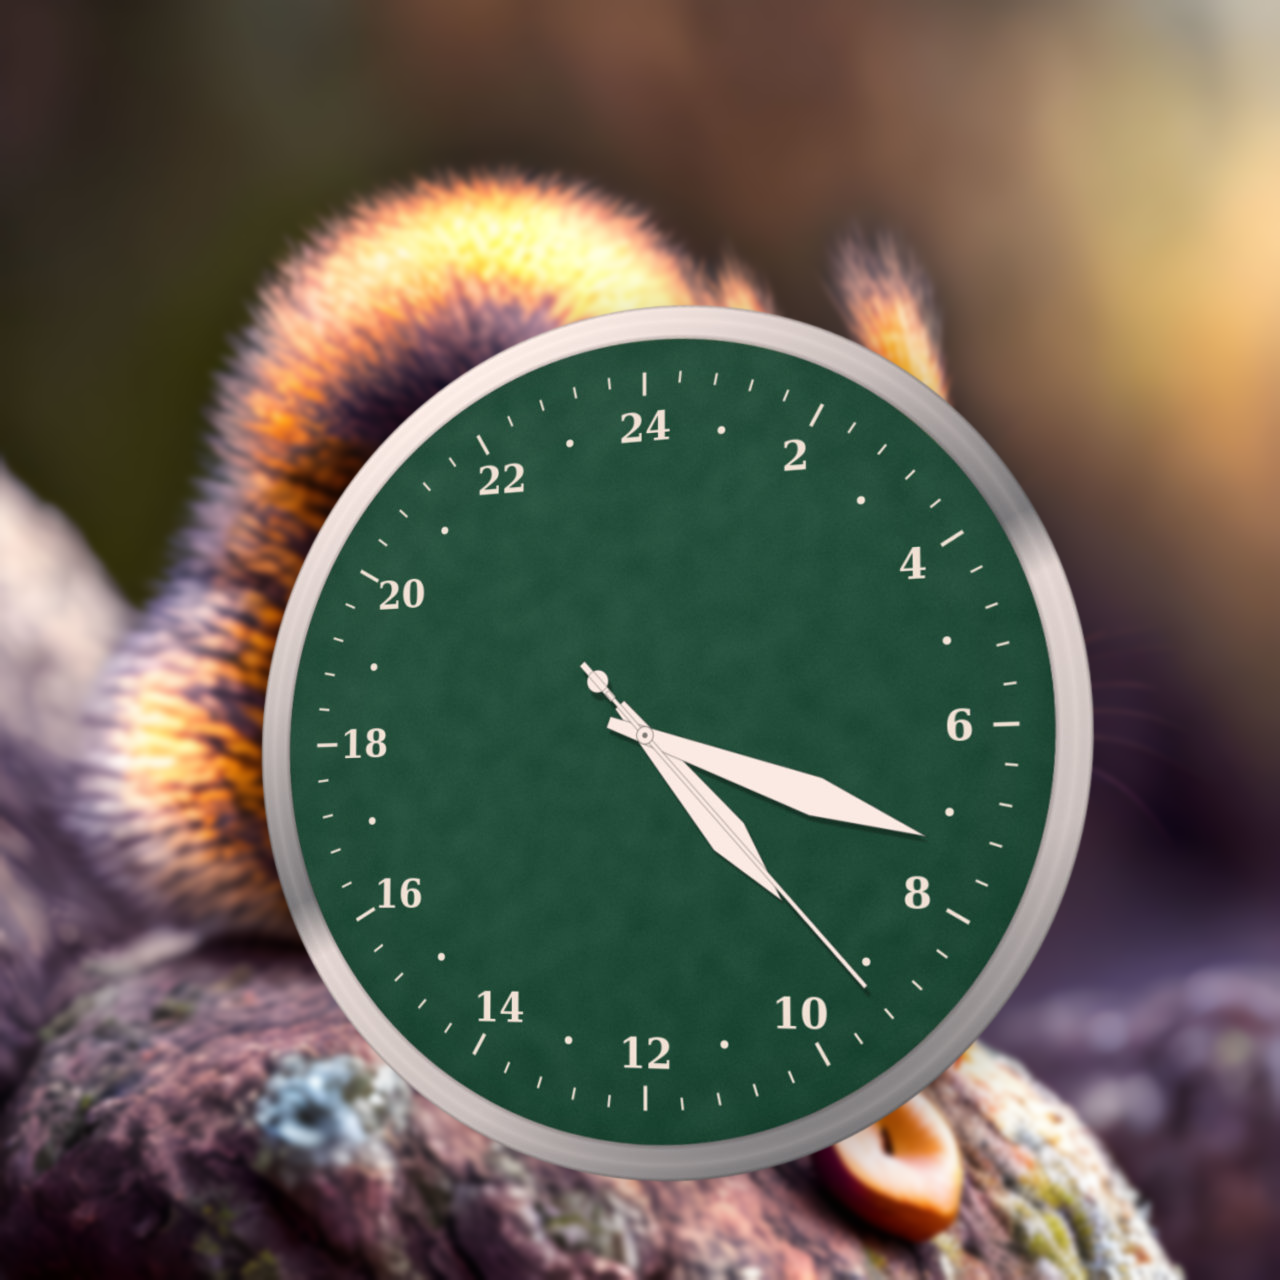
9:18:23
